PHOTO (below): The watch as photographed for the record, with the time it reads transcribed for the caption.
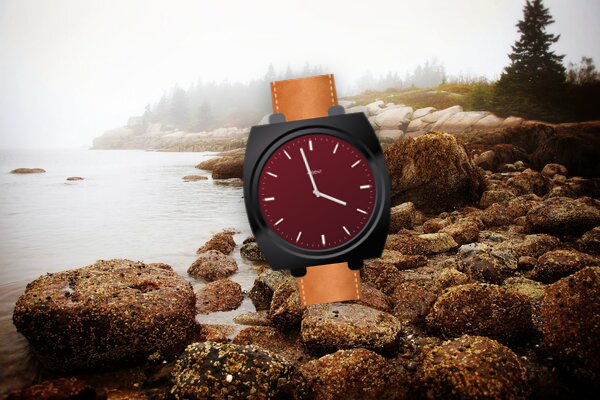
3:58
